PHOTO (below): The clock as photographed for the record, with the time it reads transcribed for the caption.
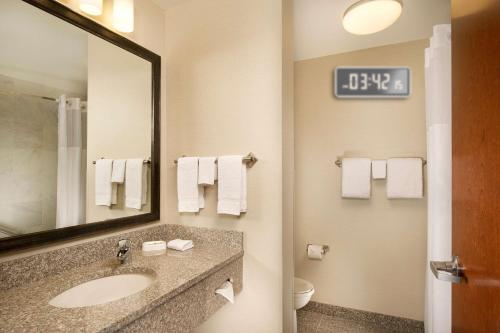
3:42
